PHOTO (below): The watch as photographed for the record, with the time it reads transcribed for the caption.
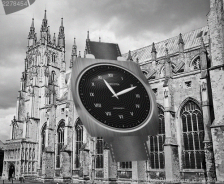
11:11
